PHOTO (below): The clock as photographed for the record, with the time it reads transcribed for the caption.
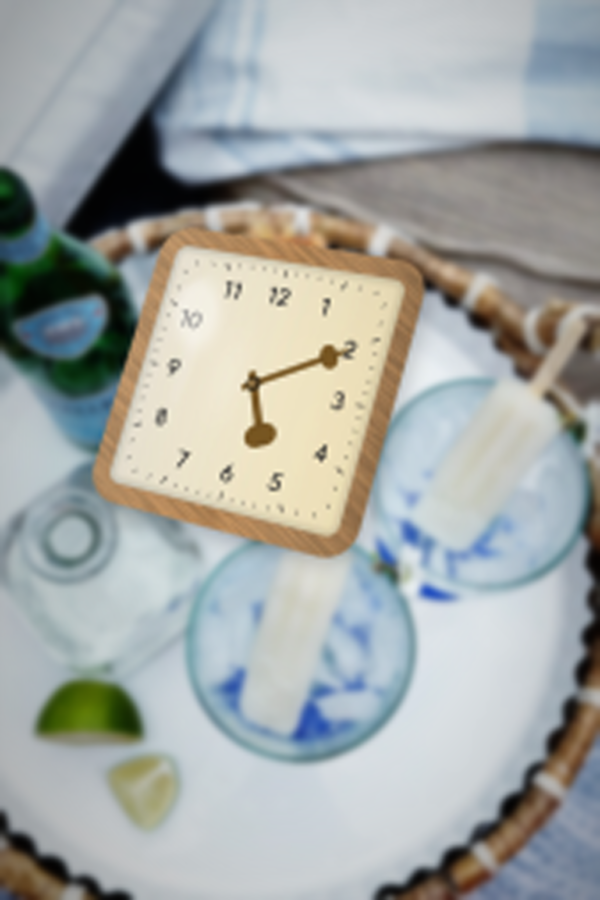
5:10
